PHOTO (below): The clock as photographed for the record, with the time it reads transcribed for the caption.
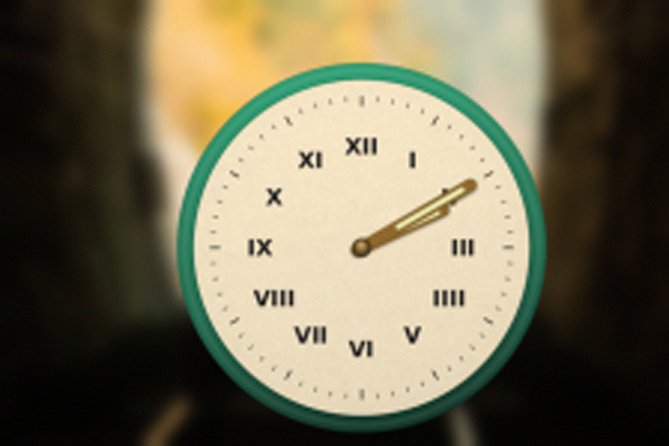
2:10
